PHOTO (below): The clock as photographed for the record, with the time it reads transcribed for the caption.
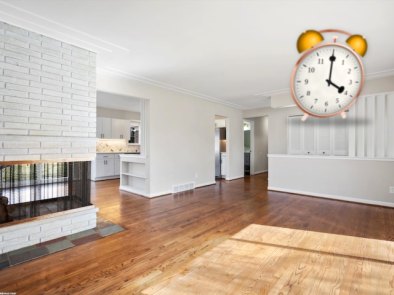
4:00
